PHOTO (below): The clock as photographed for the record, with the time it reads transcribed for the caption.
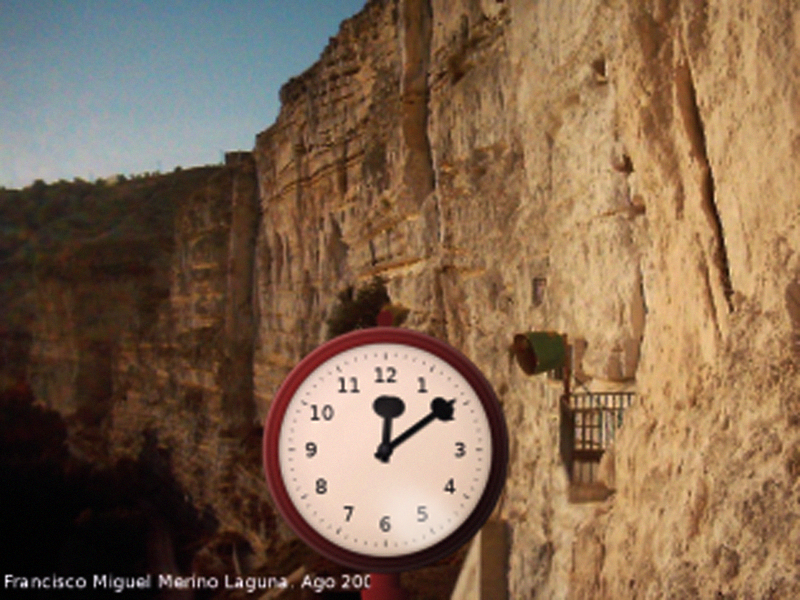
12:09
